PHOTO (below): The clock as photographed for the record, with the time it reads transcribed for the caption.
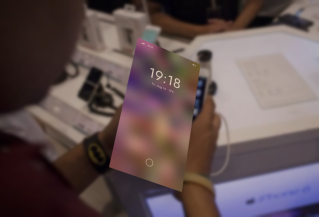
19:18
